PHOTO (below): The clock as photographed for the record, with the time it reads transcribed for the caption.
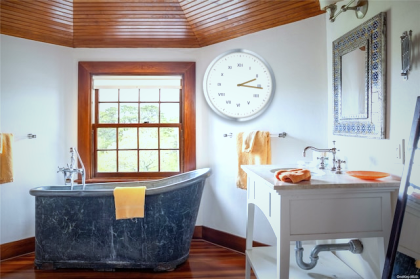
2:16
